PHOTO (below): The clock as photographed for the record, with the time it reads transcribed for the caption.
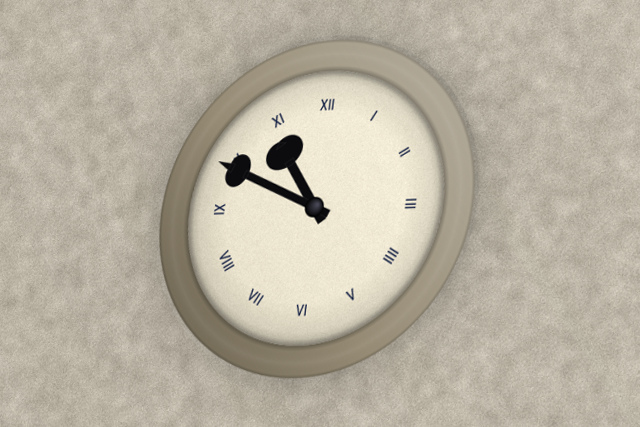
10:49
